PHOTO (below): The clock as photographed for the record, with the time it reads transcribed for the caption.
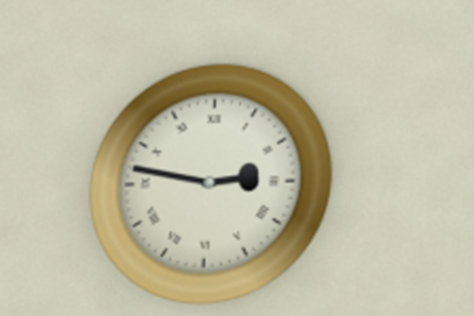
2:47
